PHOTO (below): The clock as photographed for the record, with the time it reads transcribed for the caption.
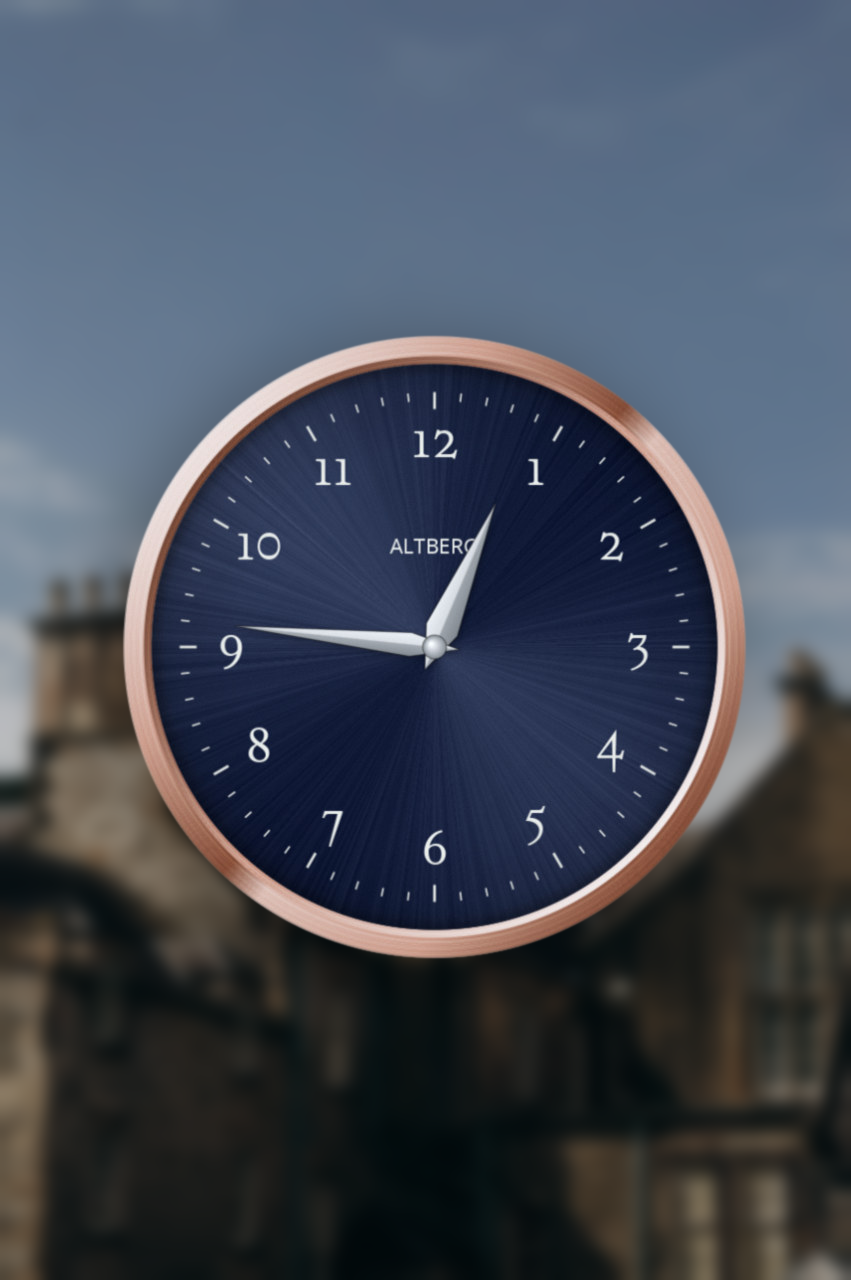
12:46
